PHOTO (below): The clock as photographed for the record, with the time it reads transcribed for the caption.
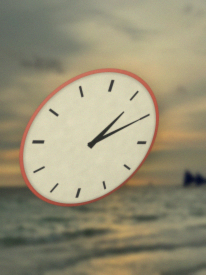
1:10
